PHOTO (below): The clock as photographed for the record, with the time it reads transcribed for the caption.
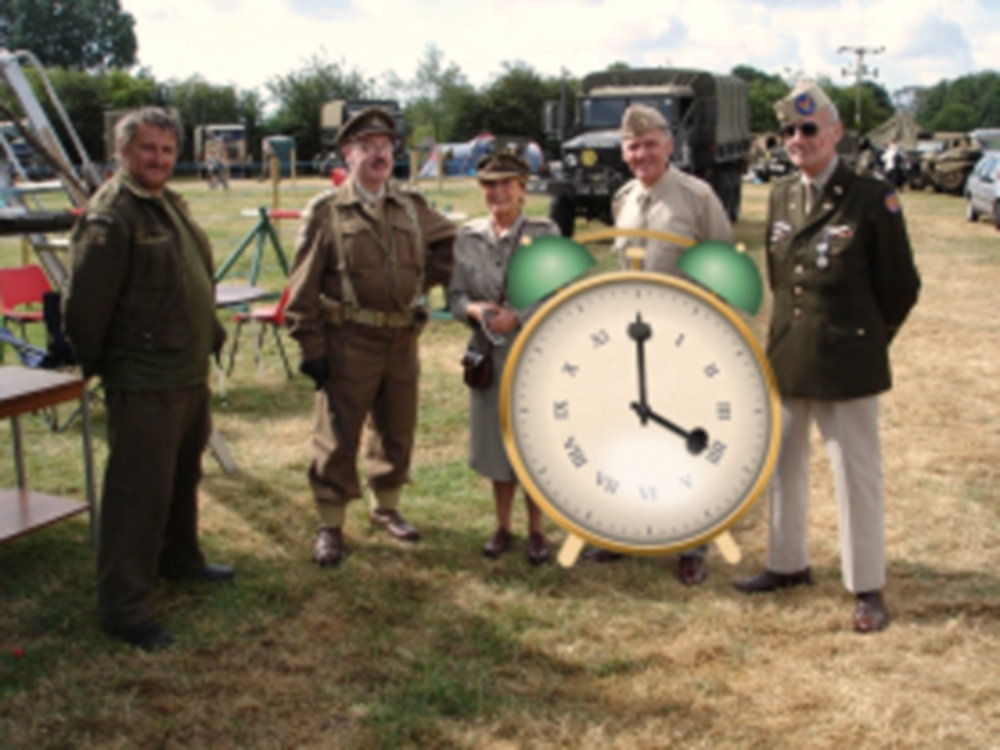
4:00
